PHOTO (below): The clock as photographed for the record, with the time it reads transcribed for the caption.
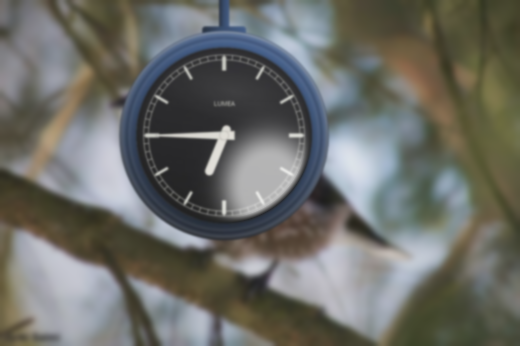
6:45
